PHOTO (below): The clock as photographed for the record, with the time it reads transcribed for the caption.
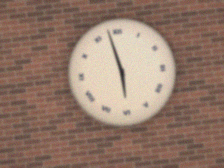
5:58
